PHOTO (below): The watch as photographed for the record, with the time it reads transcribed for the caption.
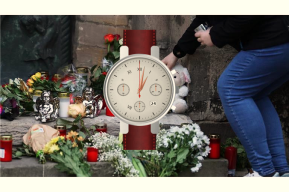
1:02
